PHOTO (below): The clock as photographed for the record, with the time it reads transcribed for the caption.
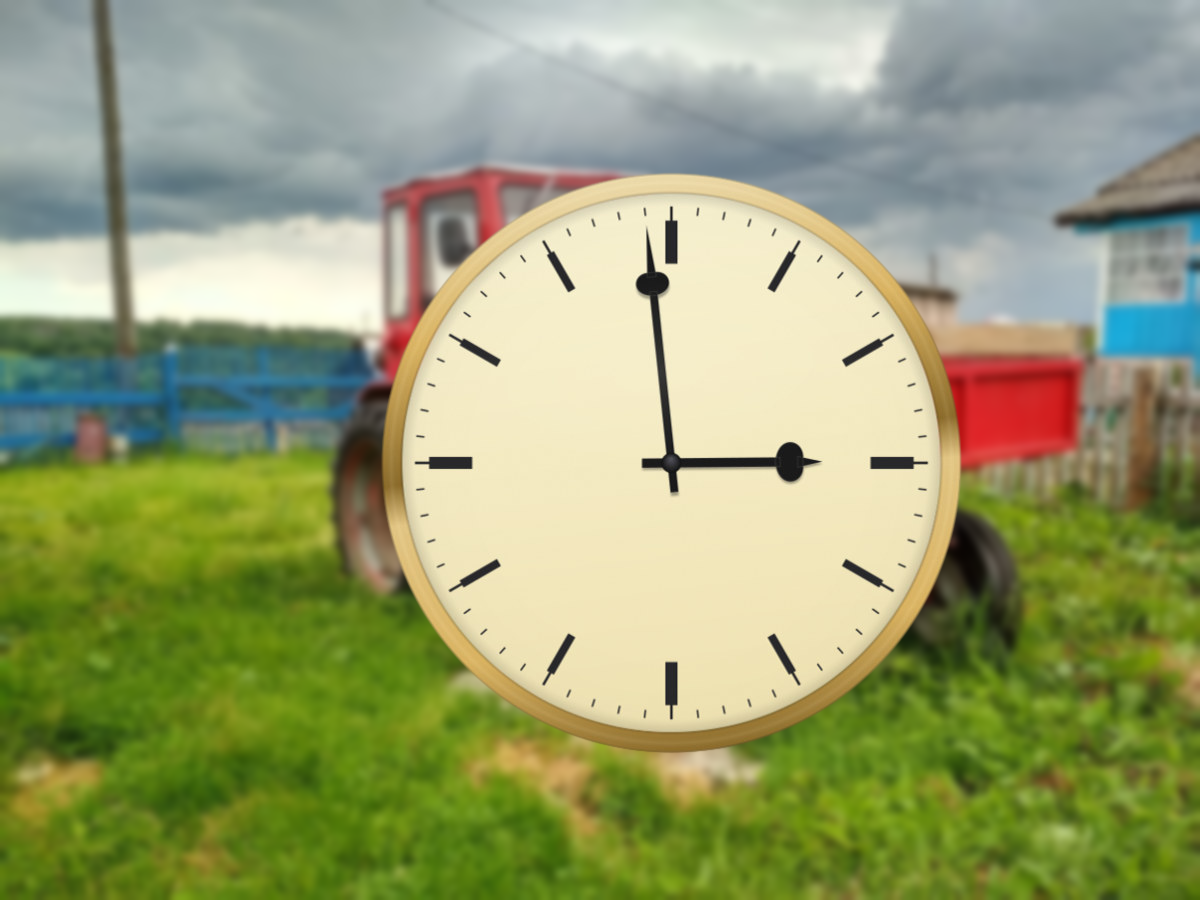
2:59
